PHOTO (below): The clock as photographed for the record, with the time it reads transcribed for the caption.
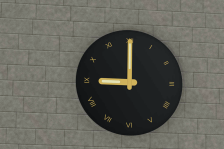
9:00
